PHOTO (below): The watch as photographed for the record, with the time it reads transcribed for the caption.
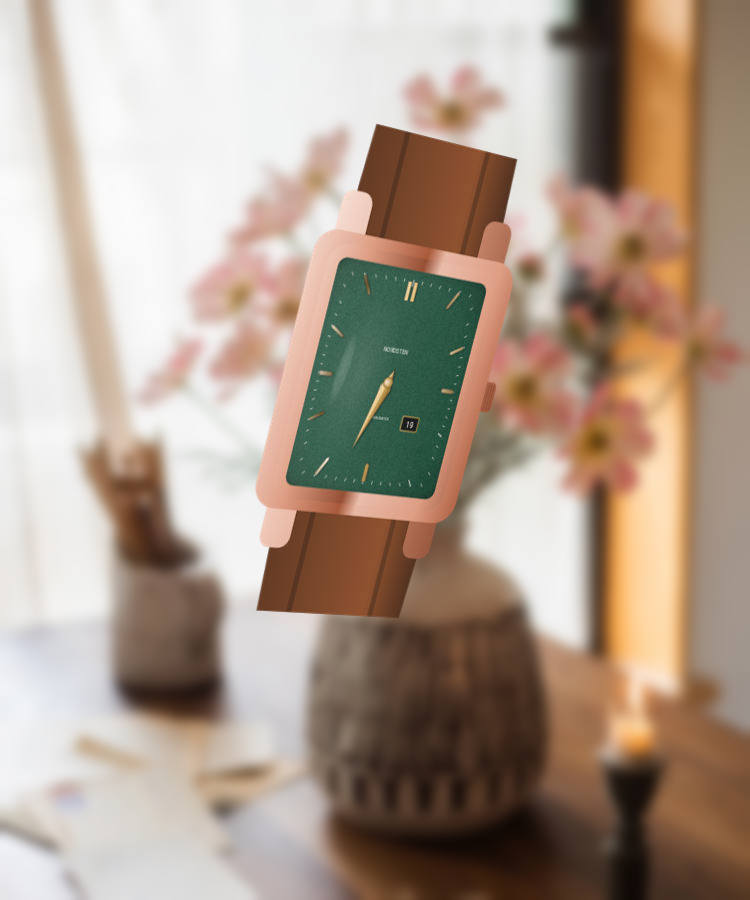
6:33
